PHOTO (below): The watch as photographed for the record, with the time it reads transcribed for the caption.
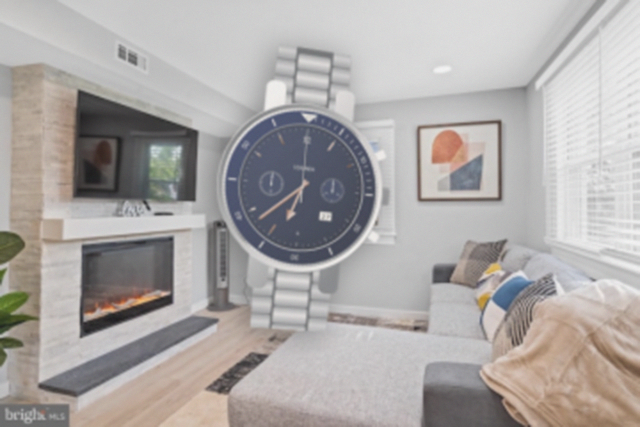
6:38
